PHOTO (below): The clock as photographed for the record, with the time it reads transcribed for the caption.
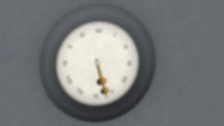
5:27
